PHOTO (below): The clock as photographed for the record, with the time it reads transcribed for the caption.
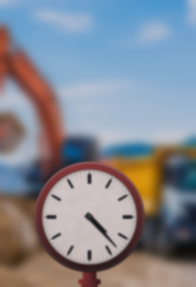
4:23
